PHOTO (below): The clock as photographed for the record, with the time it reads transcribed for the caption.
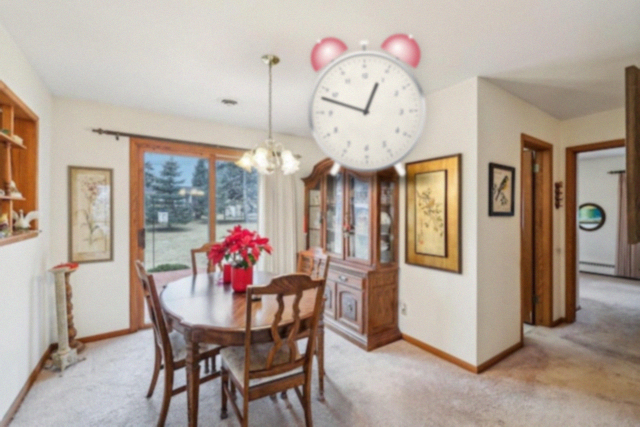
12:48
